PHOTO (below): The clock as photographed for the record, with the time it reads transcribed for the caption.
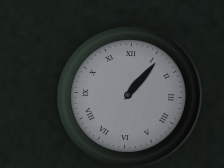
1:06
